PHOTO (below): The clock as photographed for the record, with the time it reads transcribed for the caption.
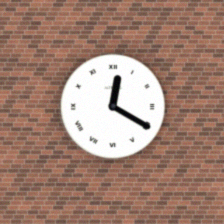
12:20
